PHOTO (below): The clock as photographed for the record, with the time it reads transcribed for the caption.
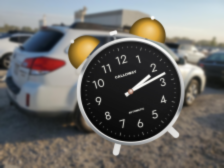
2:13
